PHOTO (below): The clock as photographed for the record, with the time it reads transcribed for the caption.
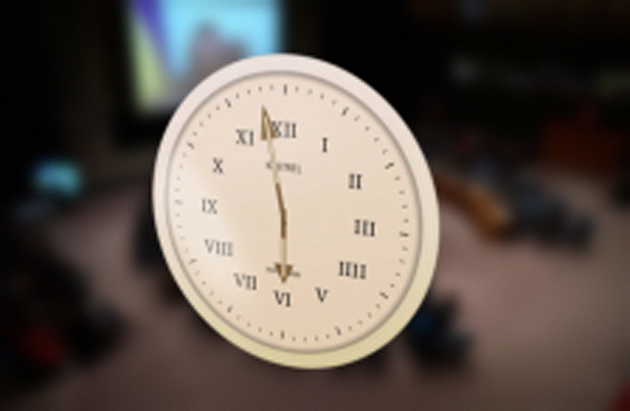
5:58
